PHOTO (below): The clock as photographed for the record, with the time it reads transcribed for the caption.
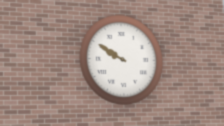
9:50
